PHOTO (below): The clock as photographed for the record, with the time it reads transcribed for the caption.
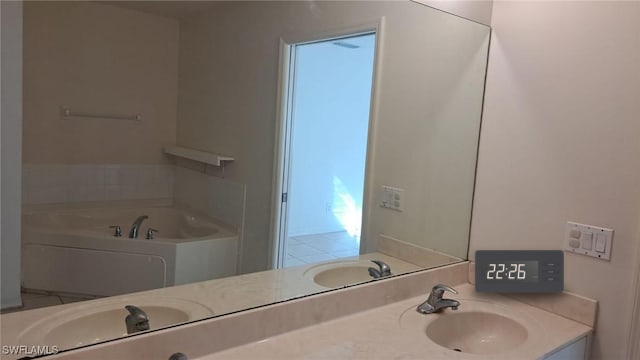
22:26
